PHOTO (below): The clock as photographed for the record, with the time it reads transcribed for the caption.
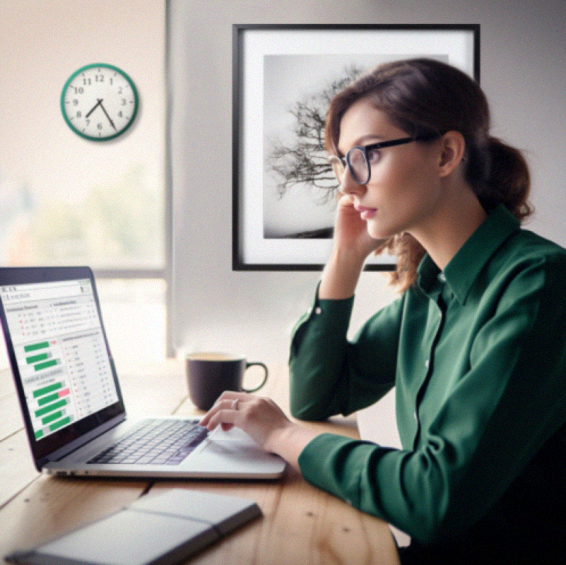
7:25
